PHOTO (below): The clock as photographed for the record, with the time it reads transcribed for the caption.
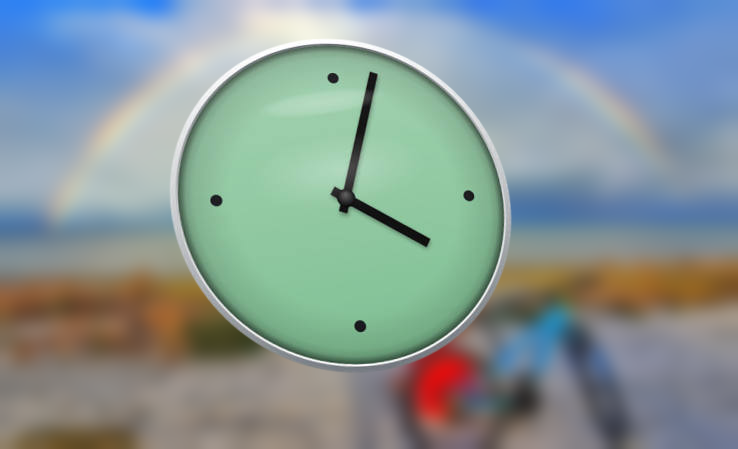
4:03
